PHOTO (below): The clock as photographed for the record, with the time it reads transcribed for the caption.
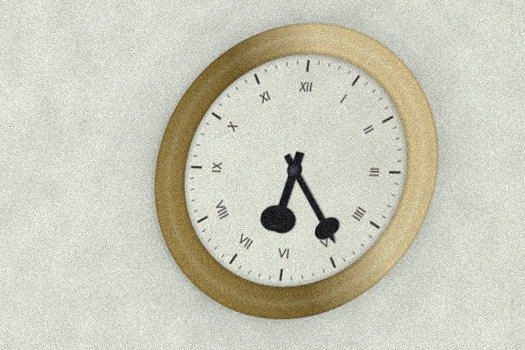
6:24
